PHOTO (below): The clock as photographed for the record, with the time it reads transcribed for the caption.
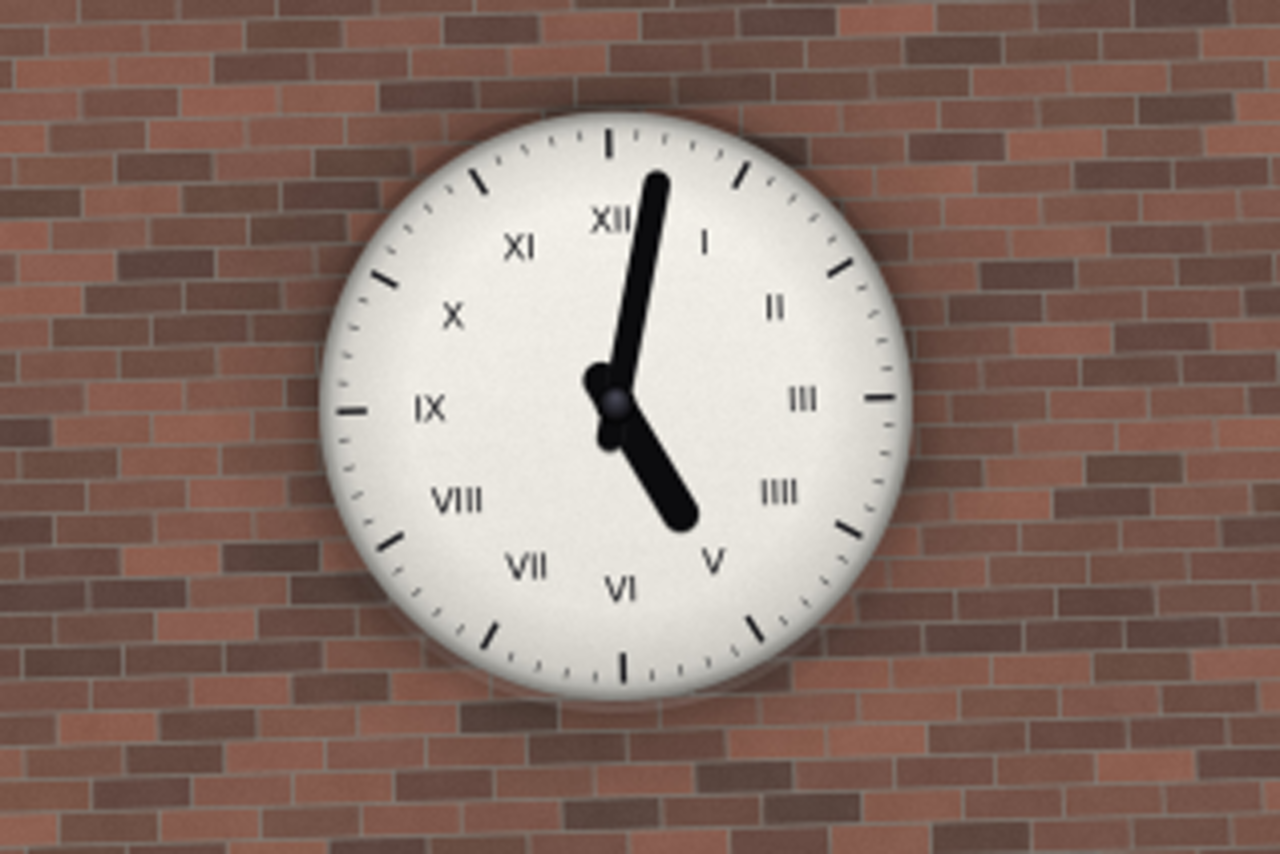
5:02
